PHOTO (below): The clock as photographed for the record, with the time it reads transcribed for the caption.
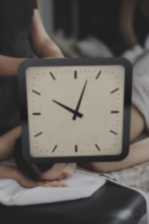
10:03
